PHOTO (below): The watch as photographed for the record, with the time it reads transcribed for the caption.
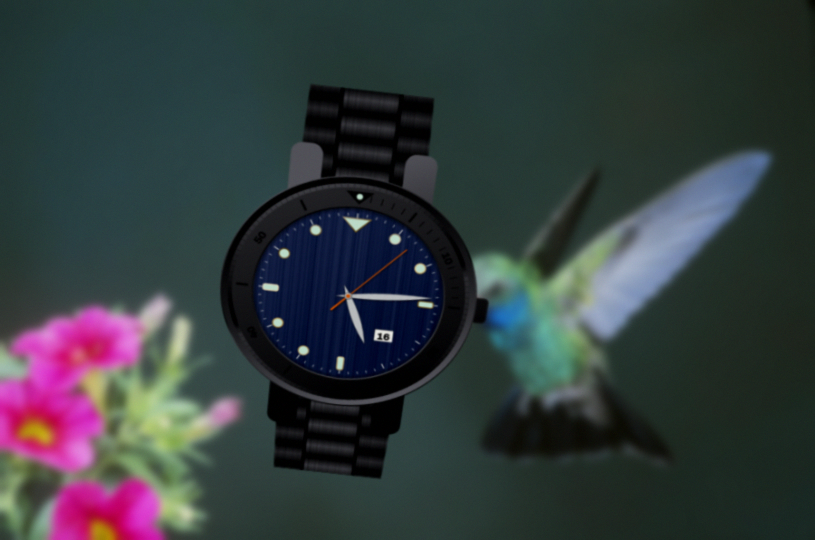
5:14:07
